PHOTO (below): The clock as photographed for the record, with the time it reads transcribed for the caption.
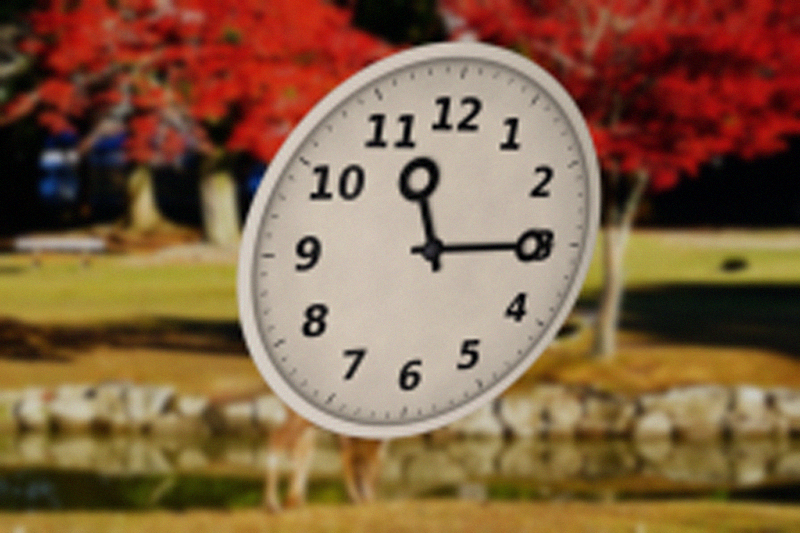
11:15
